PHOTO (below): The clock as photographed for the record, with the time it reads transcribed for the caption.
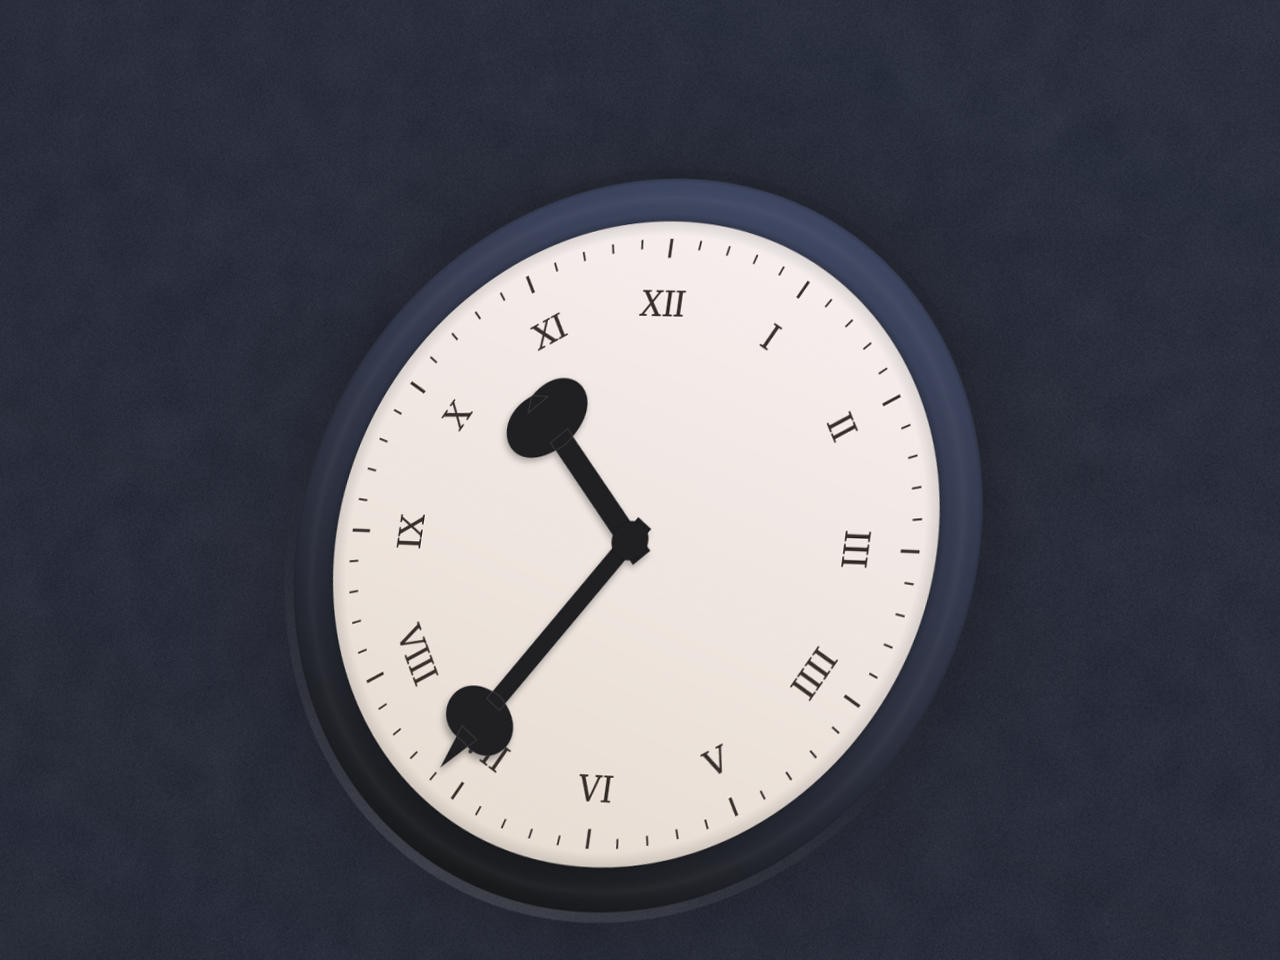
10:36
